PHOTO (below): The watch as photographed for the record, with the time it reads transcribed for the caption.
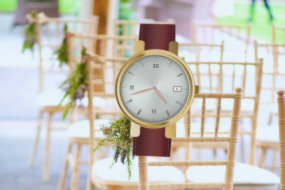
4:42
